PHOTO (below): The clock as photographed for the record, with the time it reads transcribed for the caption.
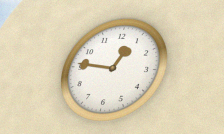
12:46
